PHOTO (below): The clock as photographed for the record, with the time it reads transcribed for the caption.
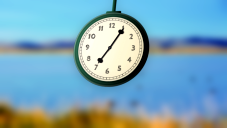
7:05
